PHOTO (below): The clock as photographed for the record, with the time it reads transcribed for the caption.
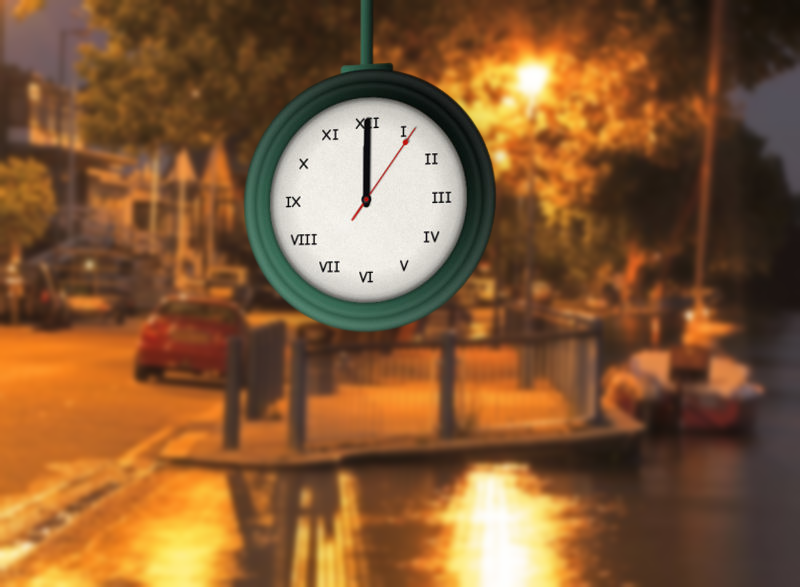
12:00:06
